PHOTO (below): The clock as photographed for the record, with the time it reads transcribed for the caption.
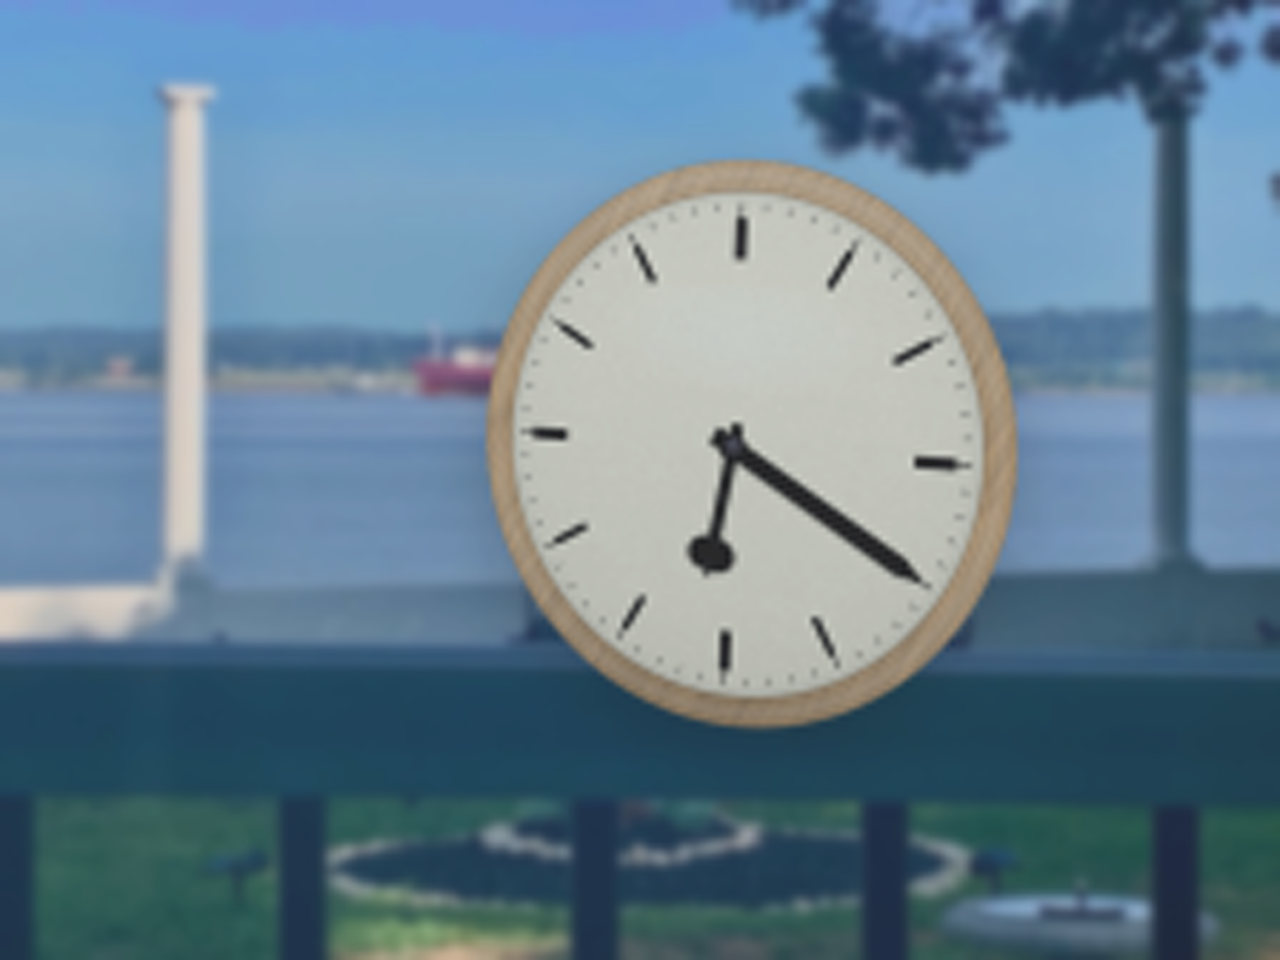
6:20
